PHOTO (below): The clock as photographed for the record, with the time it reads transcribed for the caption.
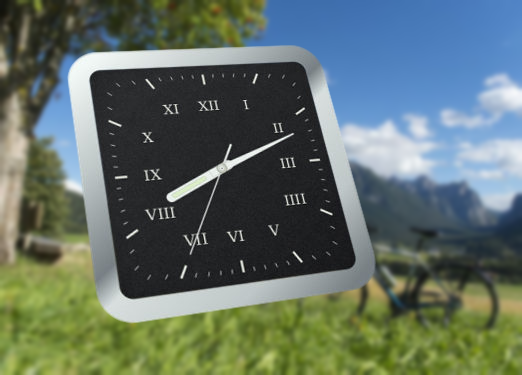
8:11:35
